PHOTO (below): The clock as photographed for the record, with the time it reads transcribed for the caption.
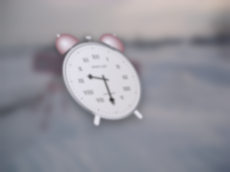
9:30
